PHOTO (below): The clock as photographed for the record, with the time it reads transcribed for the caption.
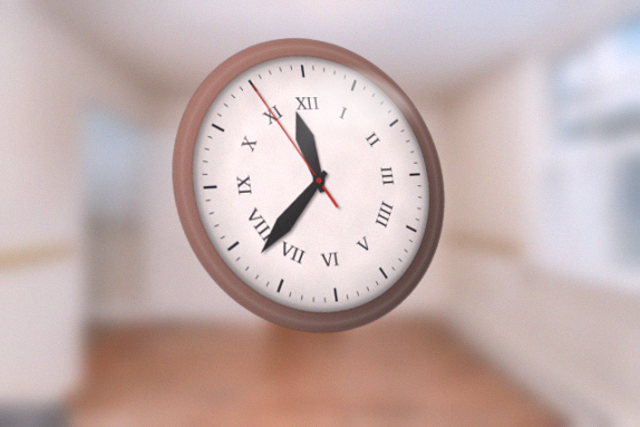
11:37:55
